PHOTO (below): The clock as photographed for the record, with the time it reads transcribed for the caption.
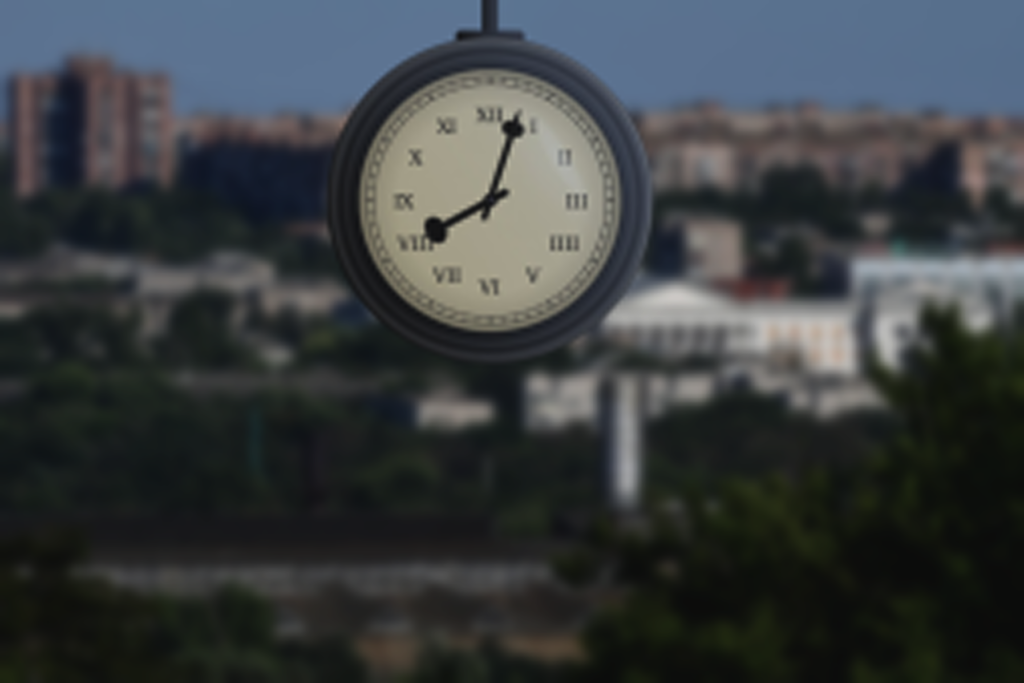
8:03
